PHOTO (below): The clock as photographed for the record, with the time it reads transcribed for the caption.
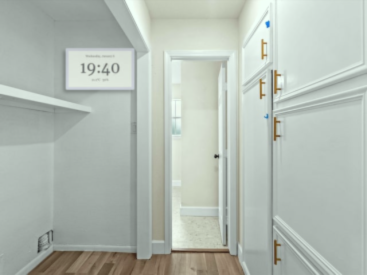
19:40
